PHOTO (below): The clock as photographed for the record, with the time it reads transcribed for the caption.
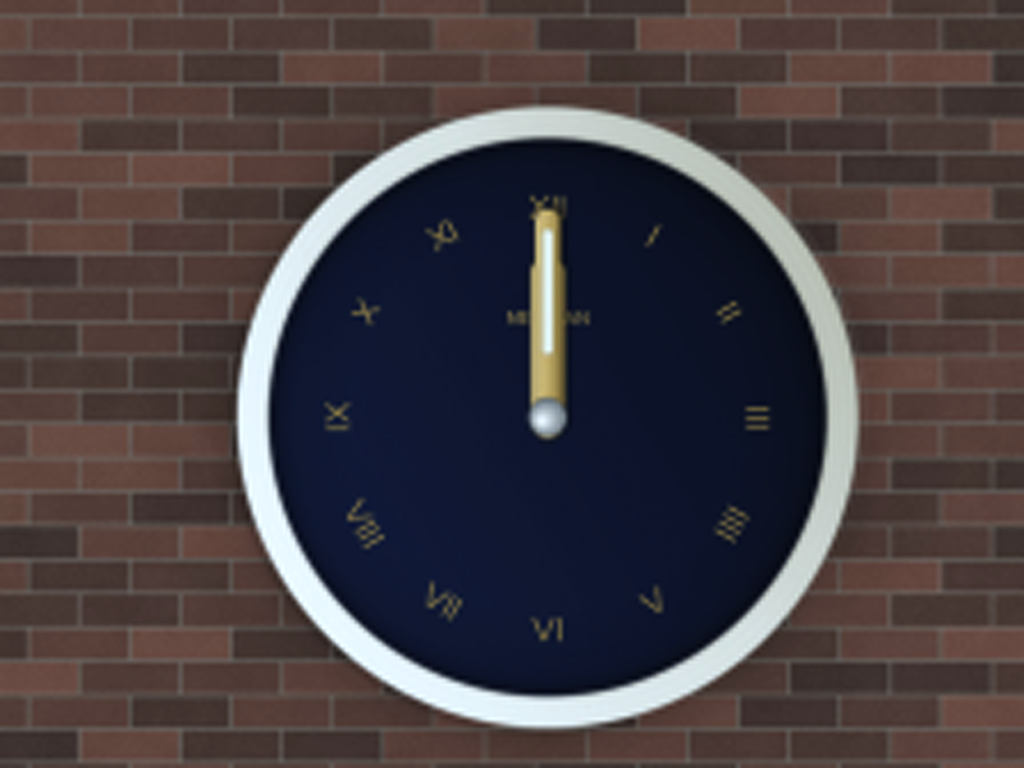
12:00
